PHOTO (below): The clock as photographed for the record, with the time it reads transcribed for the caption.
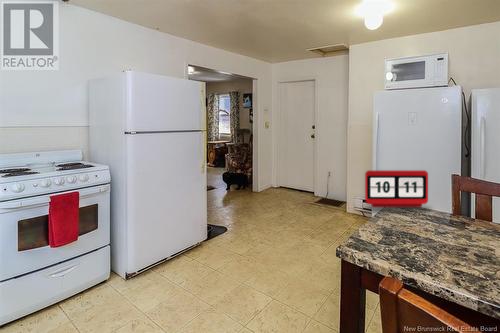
10:11
